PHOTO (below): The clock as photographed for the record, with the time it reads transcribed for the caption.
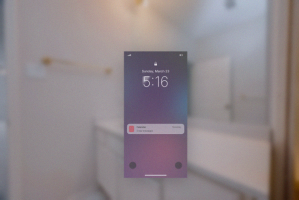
5:16
